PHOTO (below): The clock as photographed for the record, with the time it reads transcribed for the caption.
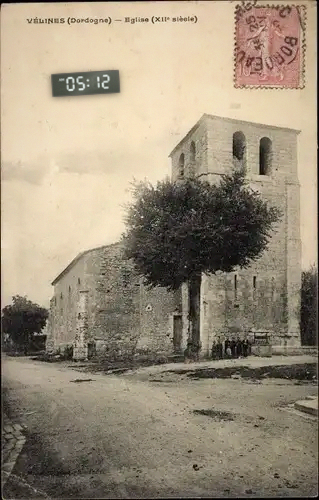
5:12
